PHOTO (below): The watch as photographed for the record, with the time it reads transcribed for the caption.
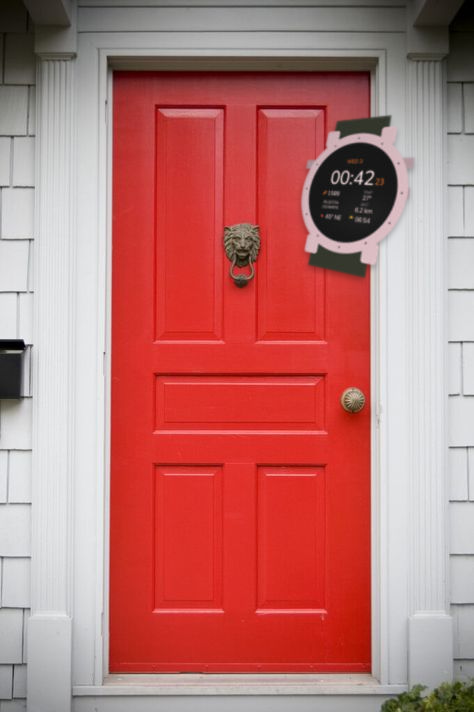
0:42
